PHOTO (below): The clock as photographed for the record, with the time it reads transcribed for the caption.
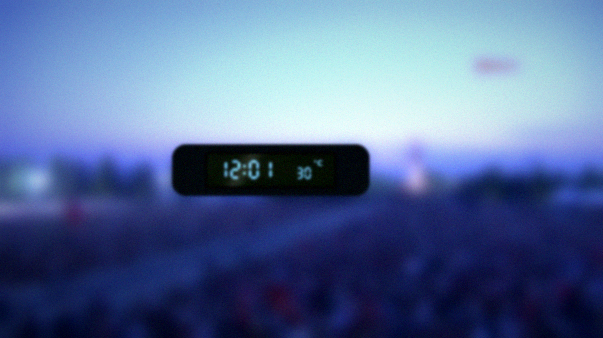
12:01
